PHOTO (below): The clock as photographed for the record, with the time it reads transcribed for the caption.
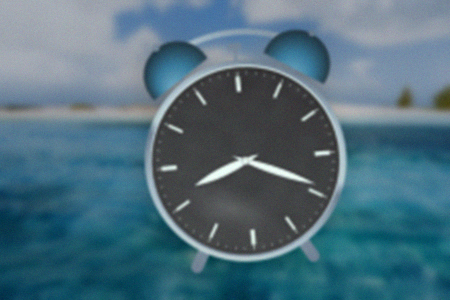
8:19
